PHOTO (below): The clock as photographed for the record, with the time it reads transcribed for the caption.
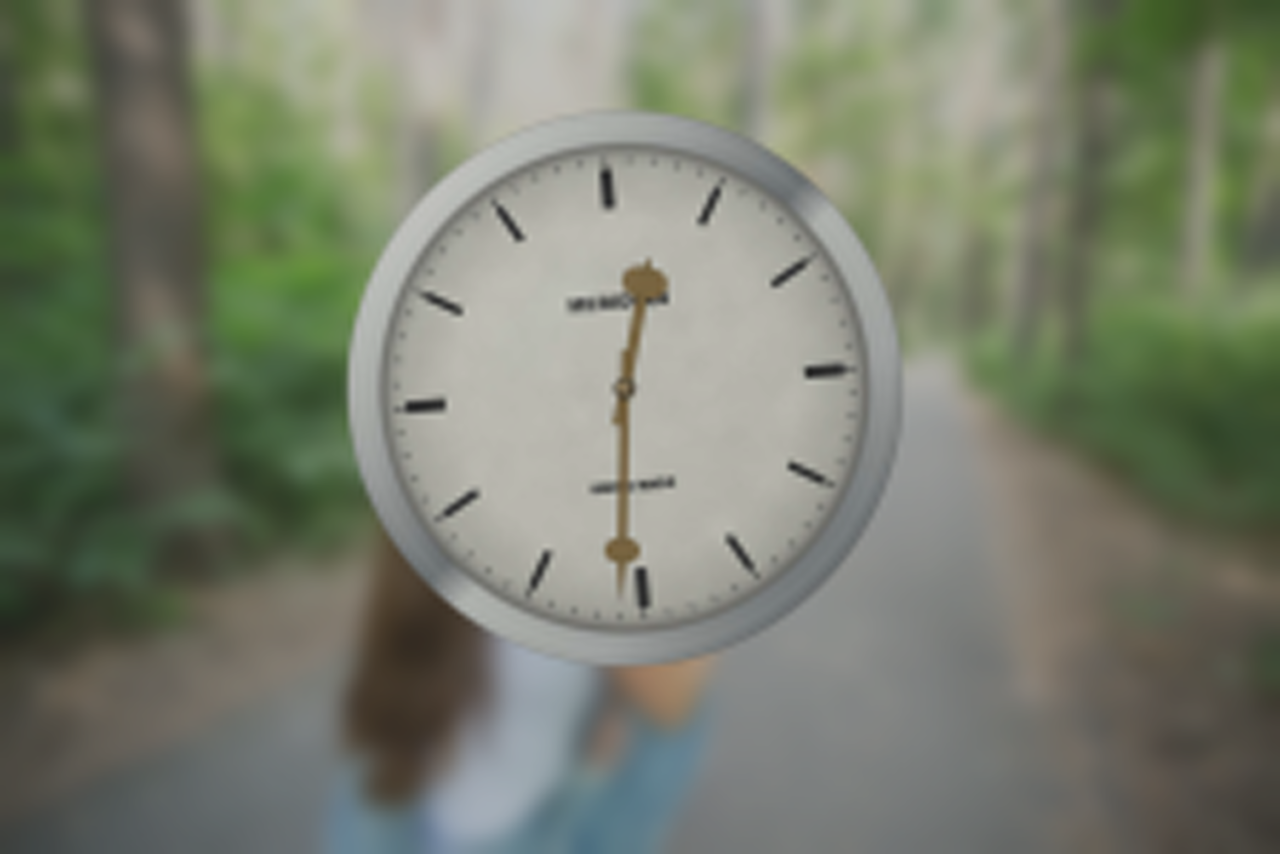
12:31
